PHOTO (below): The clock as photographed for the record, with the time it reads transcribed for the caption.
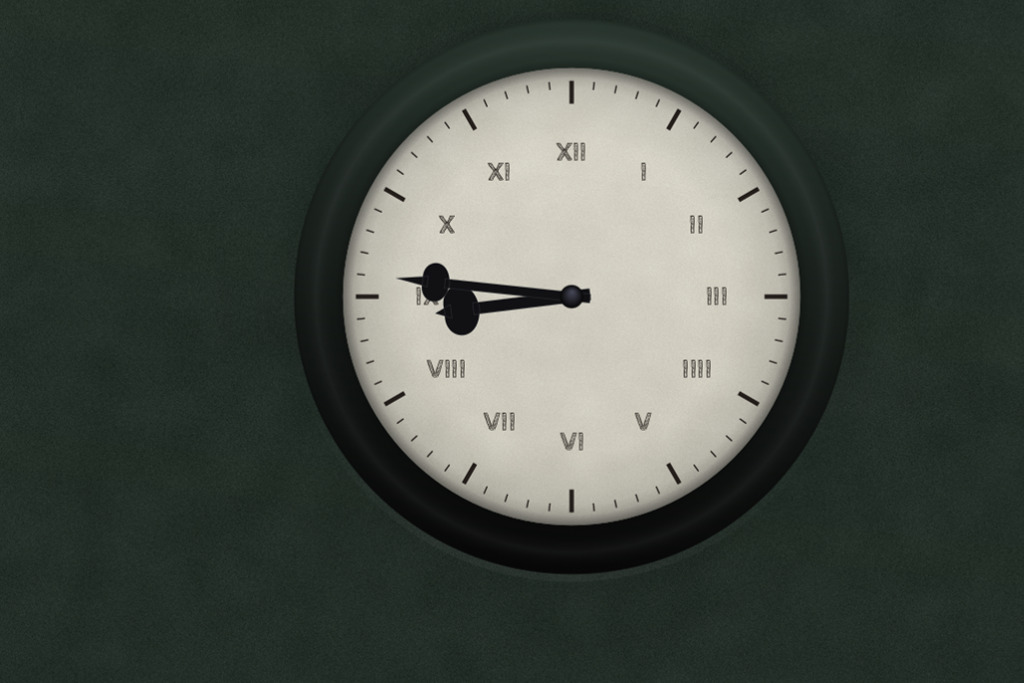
8:46
